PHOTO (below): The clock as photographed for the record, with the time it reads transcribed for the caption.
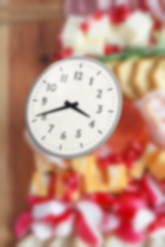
3:41
